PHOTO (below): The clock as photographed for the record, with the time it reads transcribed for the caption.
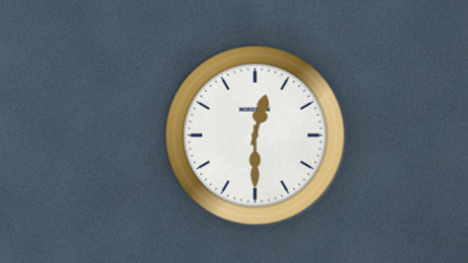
12:30
